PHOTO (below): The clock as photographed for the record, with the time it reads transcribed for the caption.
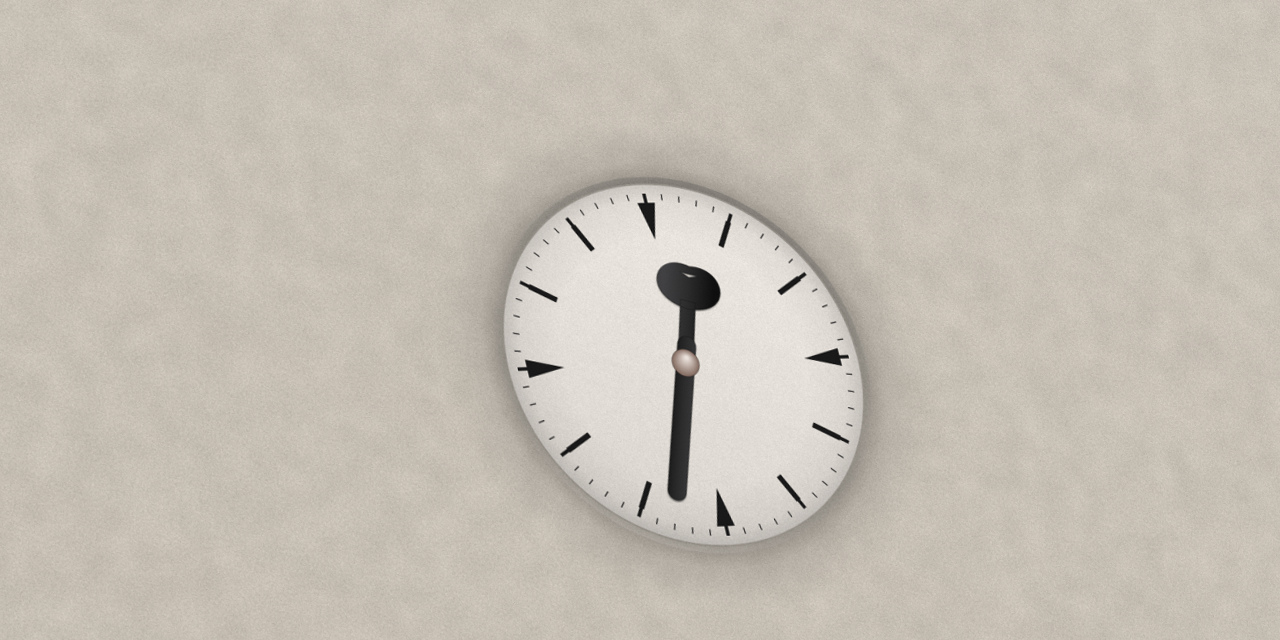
12:33
